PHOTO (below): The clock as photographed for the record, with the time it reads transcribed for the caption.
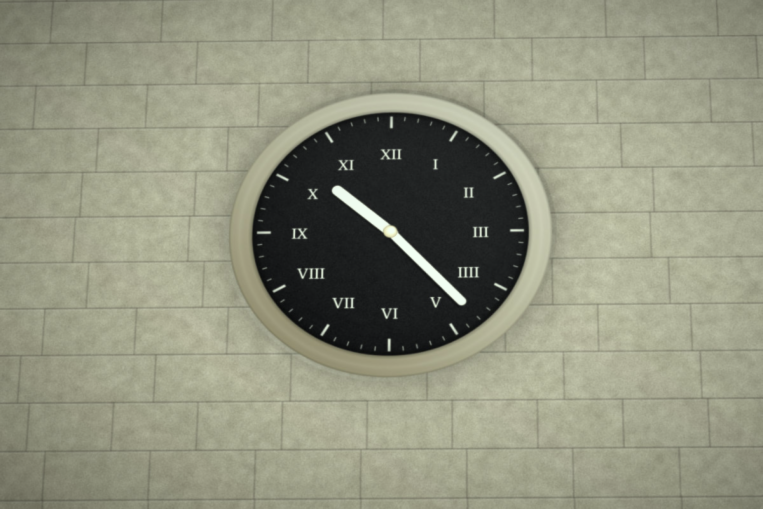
10:23
